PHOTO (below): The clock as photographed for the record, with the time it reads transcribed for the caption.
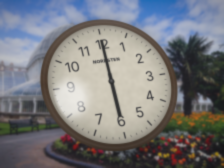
6:00
